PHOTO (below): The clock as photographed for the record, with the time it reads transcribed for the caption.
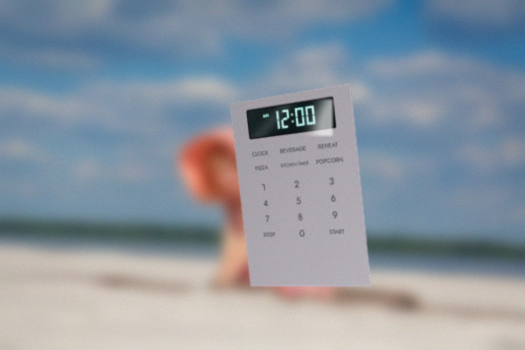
12:00
